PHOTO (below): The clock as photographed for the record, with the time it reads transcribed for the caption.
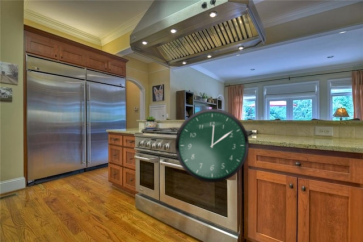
12:09
